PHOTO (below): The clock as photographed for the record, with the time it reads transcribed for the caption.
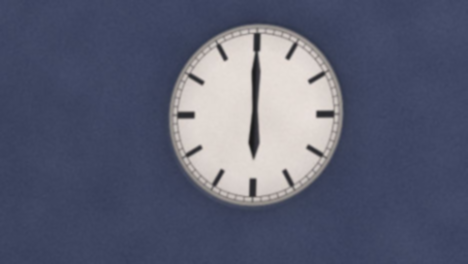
6:00
